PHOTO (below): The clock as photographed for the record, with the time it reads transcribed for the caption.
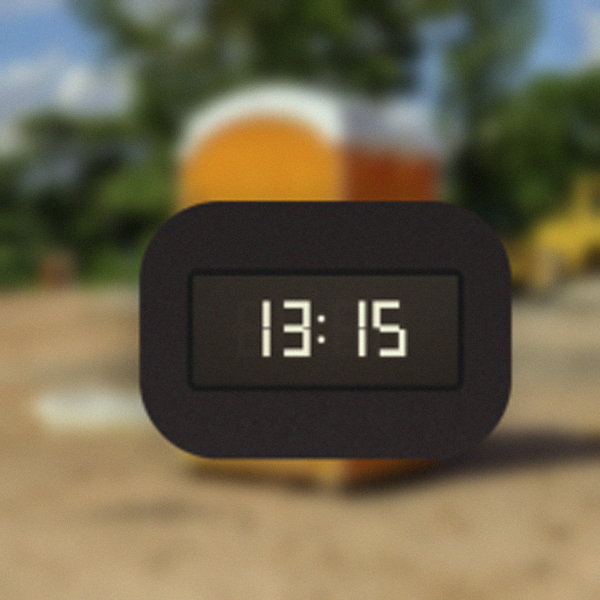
13:15
